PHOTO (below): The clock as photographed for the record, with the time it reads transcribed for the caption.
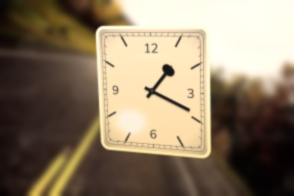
1:19
